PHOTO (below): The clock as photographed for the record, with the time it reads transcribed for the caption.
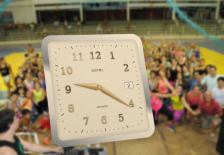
9:21
